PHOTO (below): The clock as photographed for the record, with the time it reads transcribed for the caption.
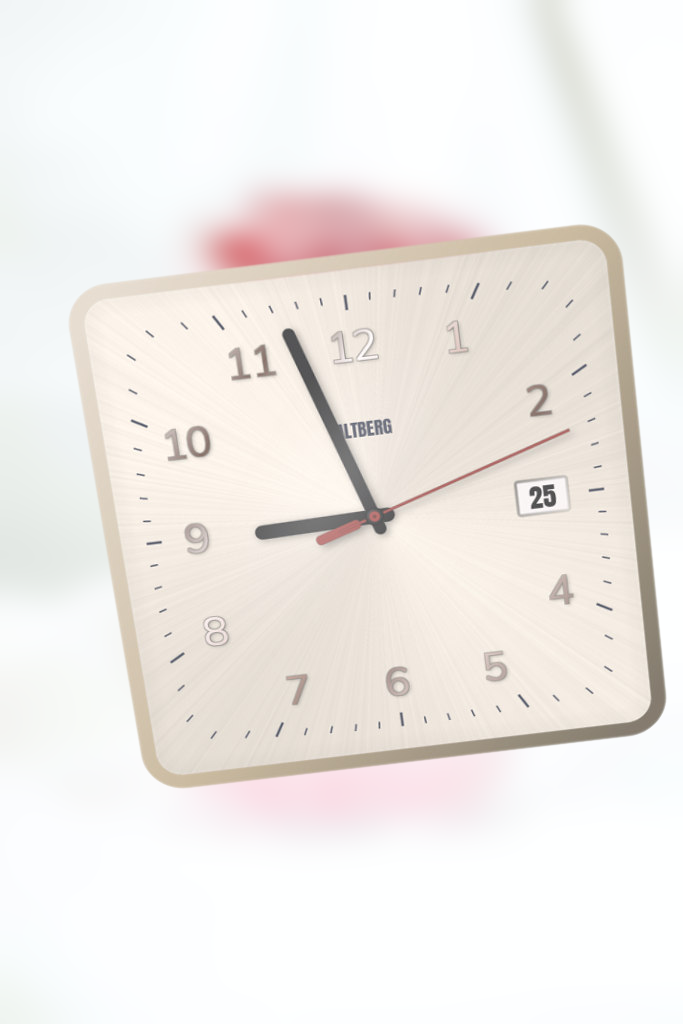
8:57:12
